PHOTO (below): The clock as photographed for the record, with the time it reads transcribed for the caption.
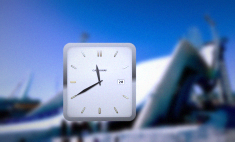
11:40
